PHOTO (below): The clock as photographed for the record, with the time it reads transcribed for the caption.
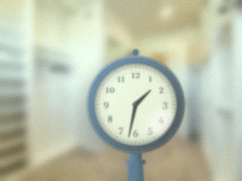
1:32
